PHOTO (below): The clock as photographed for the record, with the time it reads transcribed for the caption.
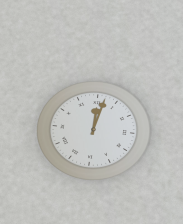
12:02
